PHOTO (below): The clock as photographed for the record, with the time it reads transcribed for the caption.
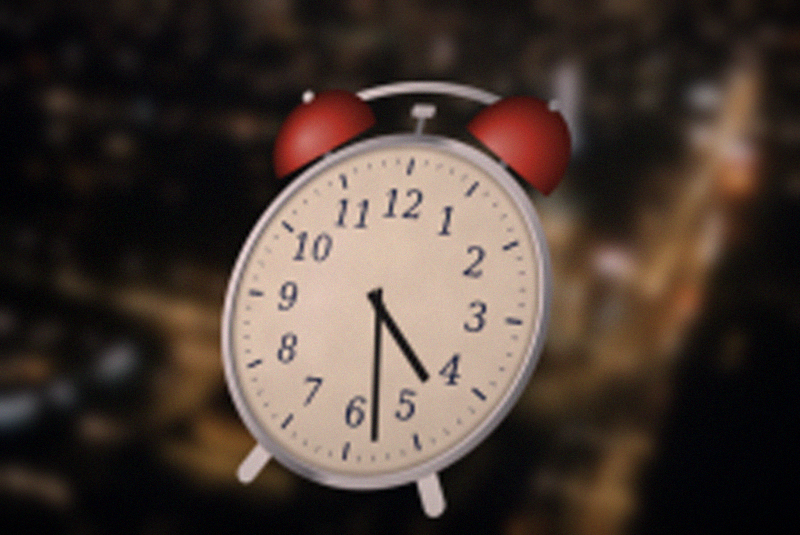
4:28
